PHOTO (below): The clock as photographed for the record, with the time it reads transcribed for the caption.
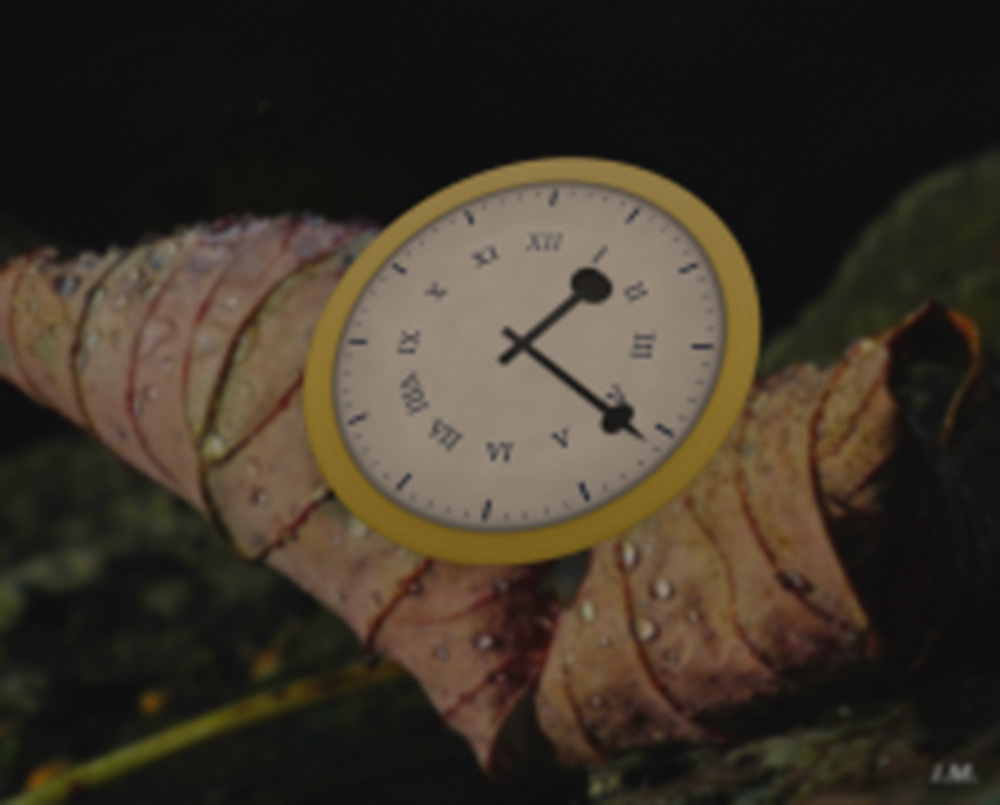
1:21
